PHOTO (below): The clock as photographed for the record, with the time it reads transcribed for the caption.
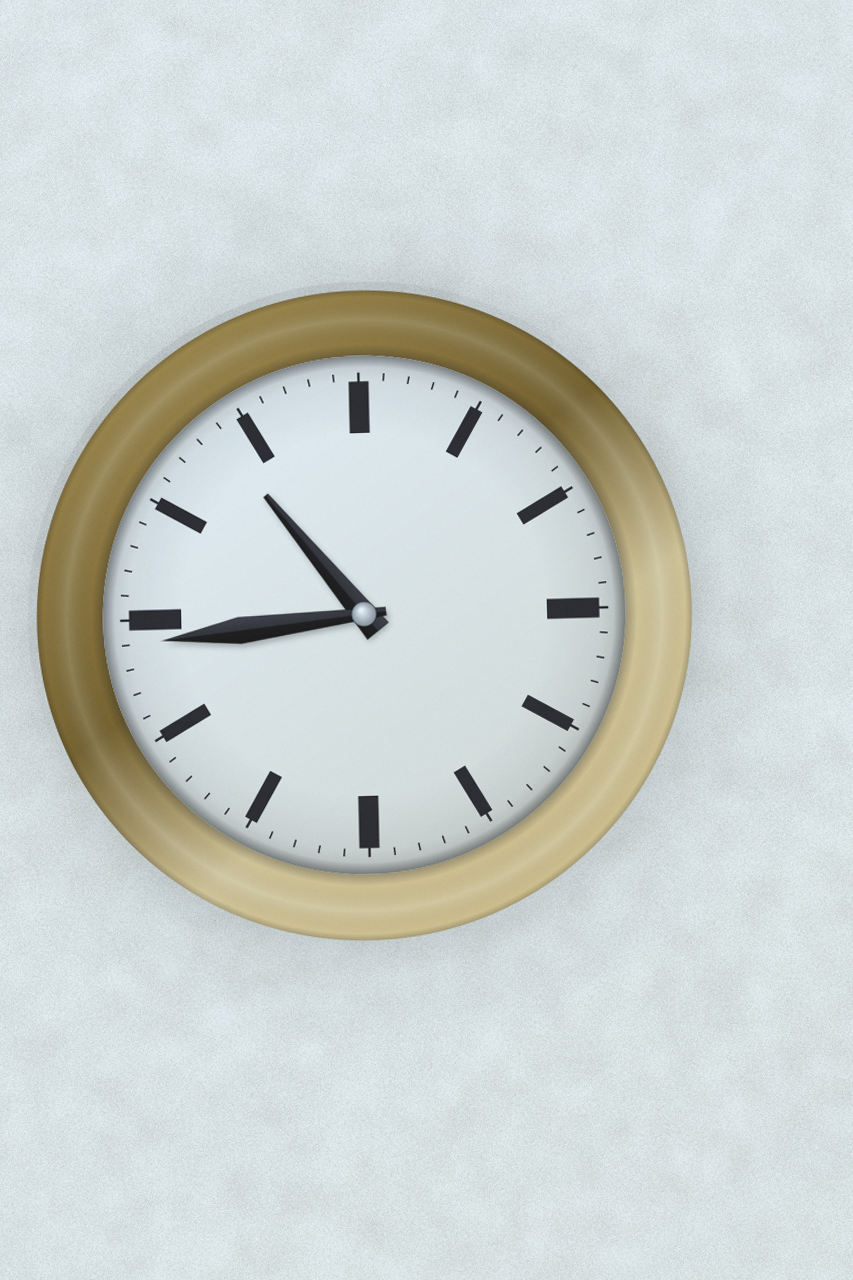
10:44
